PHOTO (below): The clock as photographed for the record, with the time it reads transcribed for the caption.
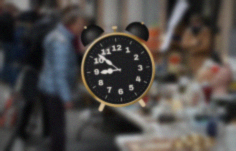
8:52
